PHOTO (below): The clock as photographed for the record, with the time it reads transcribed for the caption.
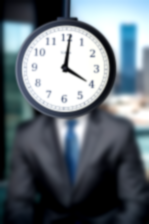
4:01
